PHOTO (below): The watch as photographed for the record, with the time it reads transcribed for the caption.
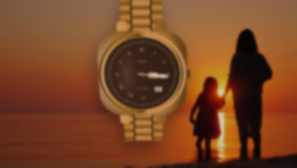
3:16
